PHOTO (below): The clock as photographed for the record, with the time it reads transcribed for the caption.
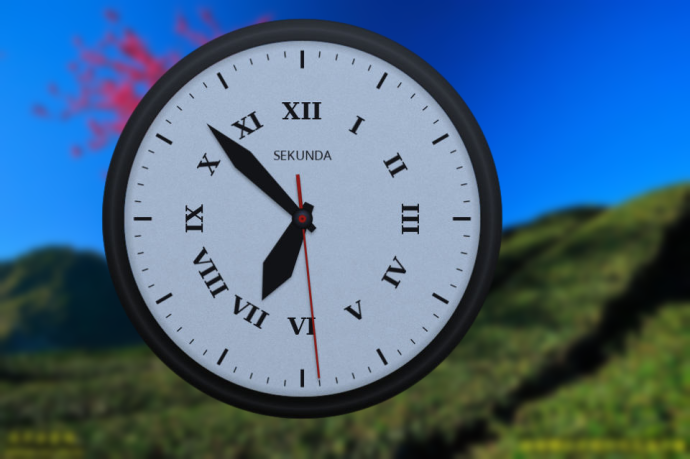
6:52:29
